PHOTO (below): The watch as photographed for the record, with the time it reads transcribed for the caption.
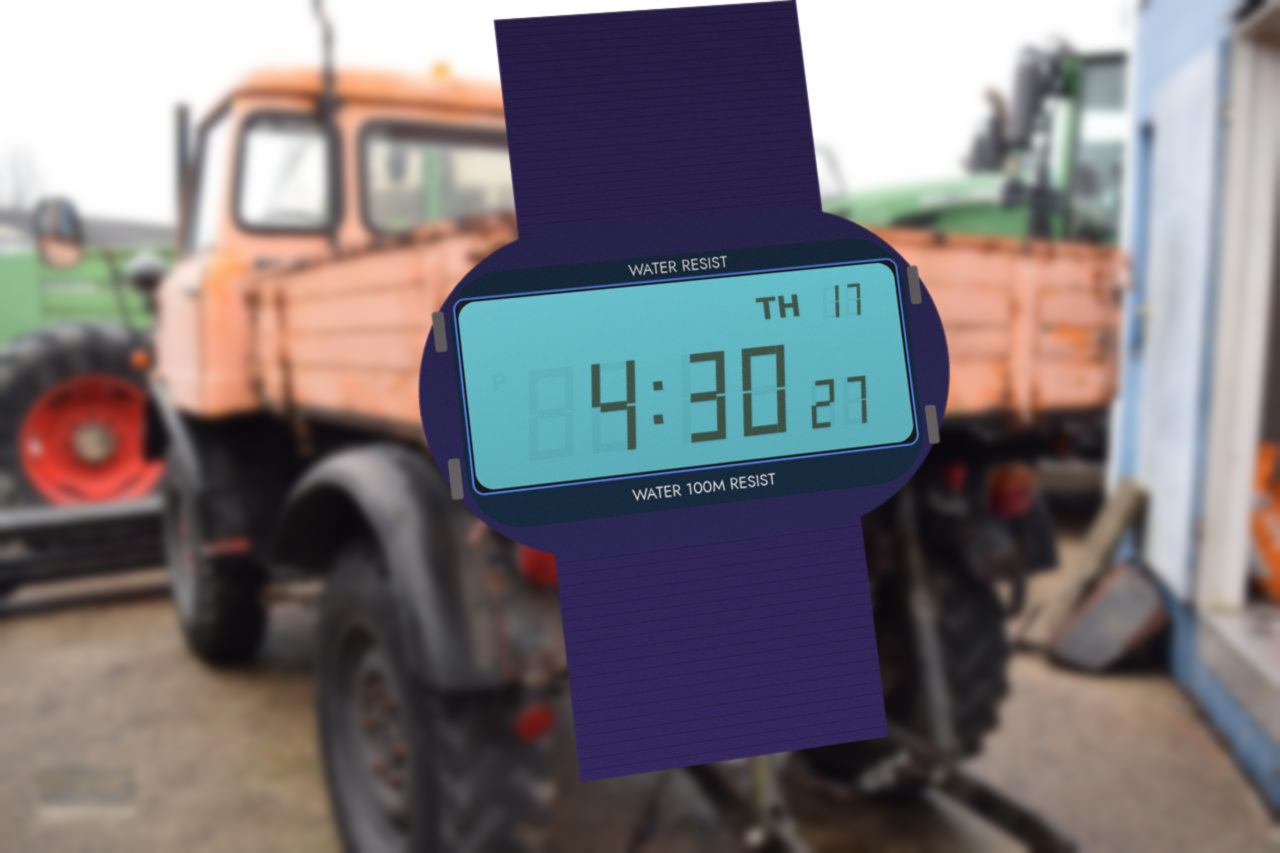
4:30:27
